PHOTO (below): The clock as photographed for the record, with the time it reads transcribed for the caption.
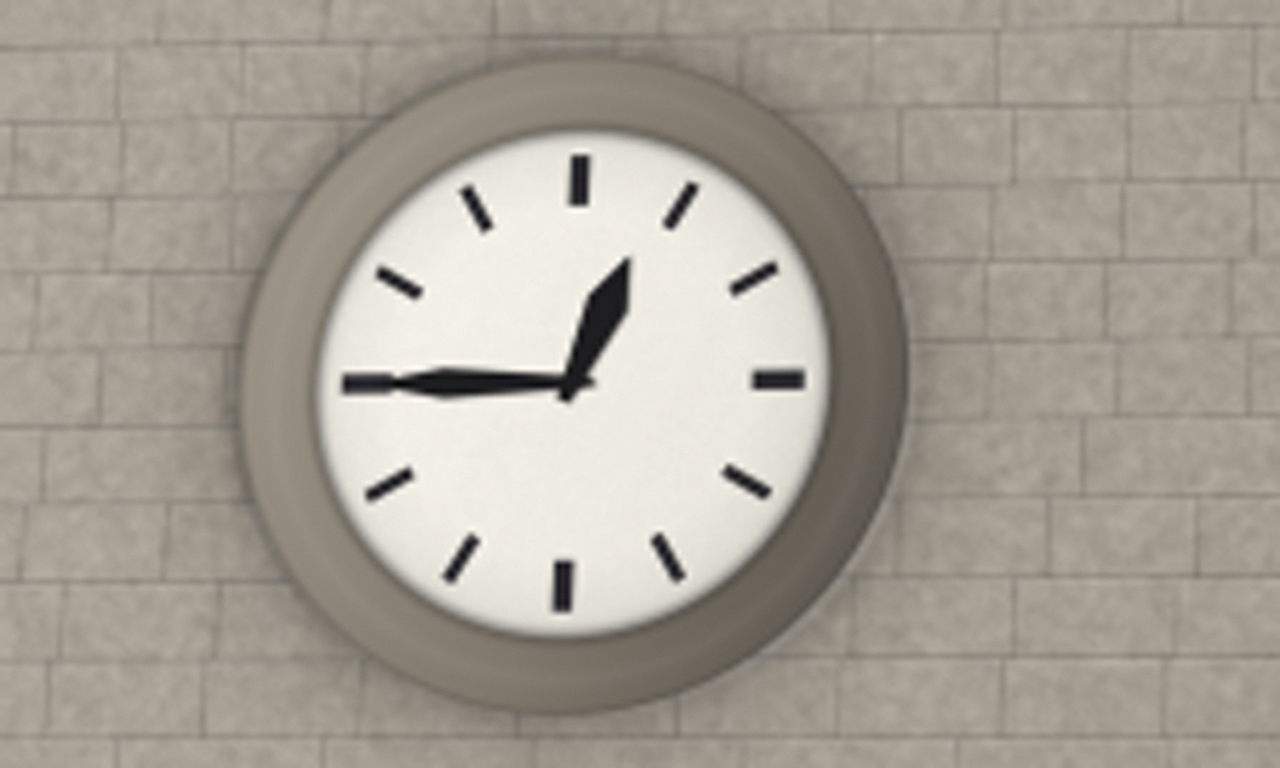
12:45
